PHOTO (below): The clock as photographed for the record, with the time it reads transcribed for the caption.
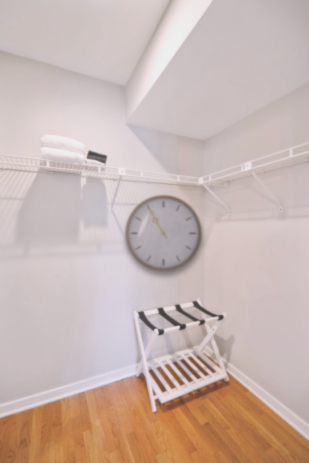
10:55
